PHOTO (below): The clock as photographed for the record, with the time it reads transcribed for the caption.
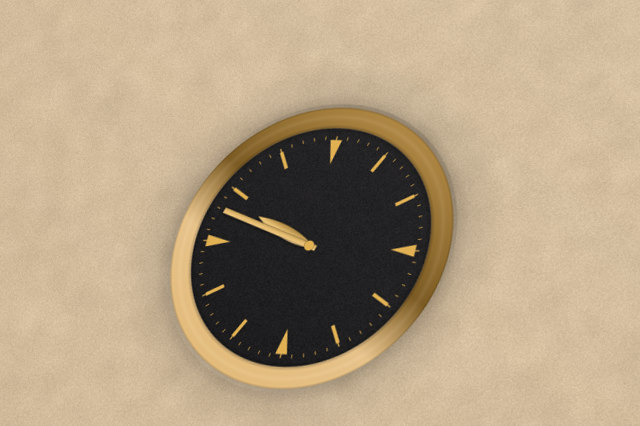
9:48
